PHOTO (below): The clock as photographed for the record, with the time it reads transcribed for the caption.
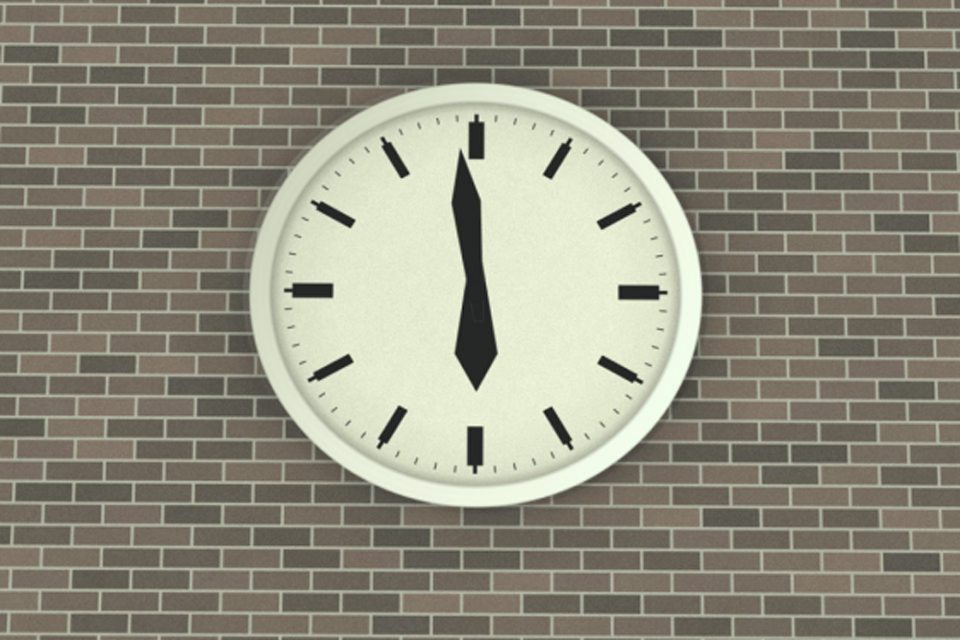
5:59
